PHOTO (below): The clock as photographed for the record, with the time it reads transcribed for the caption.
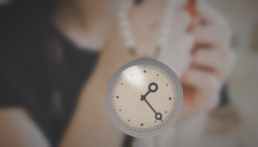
1:23
